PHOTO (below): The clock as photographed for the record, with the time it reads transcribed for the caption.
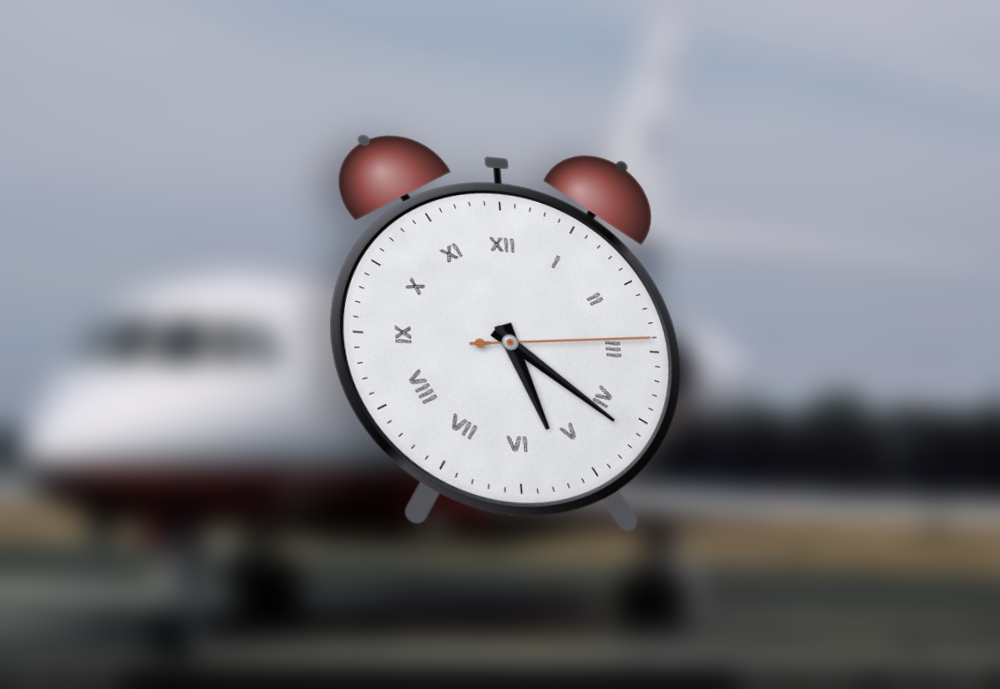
5:21:14
